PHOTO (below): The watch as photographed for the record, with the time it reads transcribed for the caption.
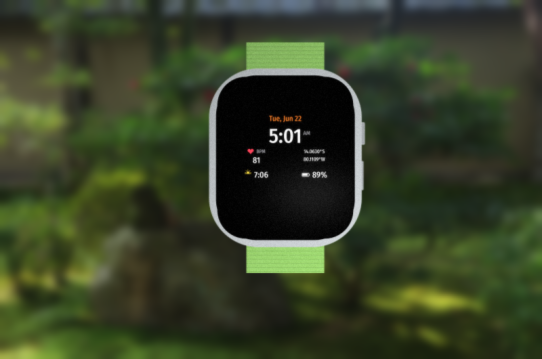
5:01
